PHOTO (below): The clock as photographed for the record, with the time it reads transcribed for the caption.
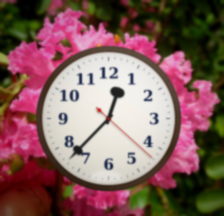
12:37:22
